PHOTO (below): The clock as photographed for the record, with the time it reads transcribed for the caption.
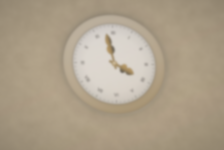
3:58
